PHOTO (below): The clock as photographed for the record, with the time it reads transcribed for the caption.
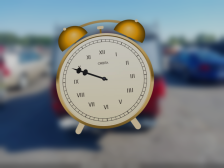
9:49
